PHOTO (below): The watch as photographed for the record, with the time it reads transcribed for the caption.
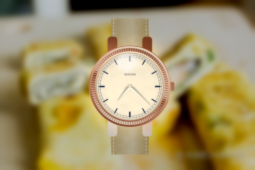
7:22
